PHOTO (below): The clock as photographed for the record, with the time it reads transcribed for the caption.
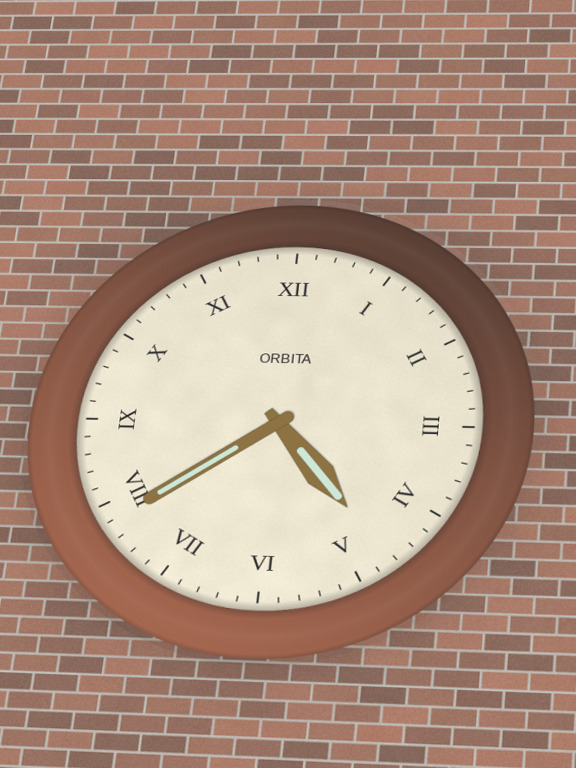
4:39
